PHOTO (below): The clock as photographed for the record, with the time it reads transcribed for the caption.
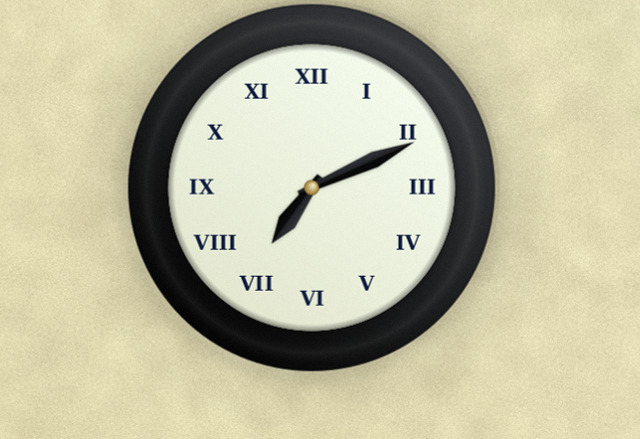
7:11
